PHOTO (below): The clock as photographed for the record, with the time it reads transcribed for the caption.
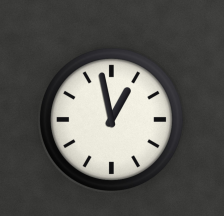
12:58
